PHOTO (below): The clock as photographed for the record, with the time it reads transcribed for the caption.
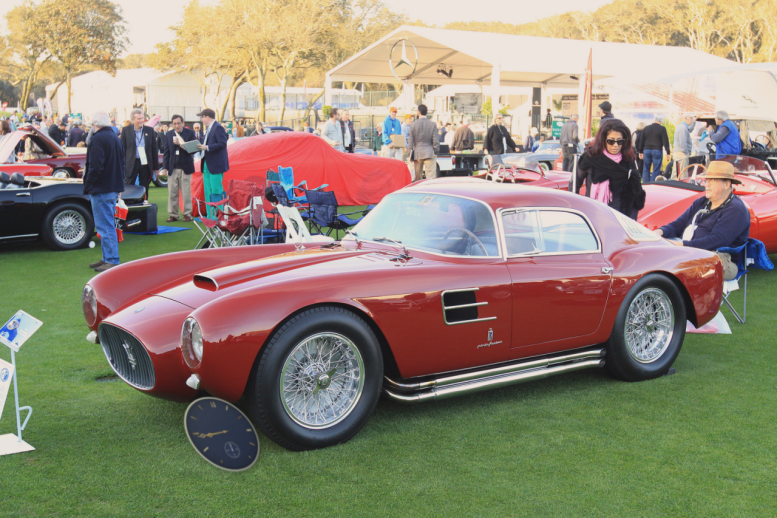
8:44
